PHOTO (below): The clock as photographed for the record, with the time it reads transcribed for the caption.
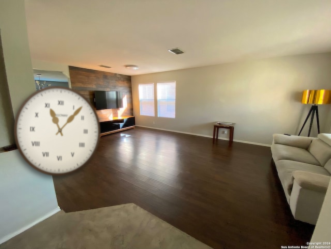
11:07
